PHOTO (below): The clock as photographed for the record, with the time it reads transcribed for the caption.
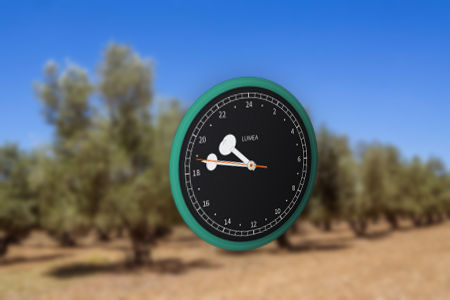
20:46:47
